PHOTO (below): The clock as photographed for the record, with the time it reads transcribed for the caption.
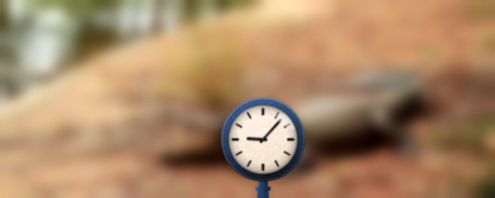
9:07
